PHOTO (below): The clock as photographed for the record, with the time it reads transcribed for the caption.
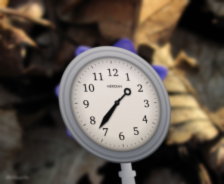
1:37
